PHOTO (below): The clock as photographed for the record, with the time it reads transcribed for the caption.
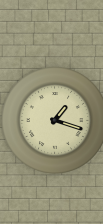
1:18
